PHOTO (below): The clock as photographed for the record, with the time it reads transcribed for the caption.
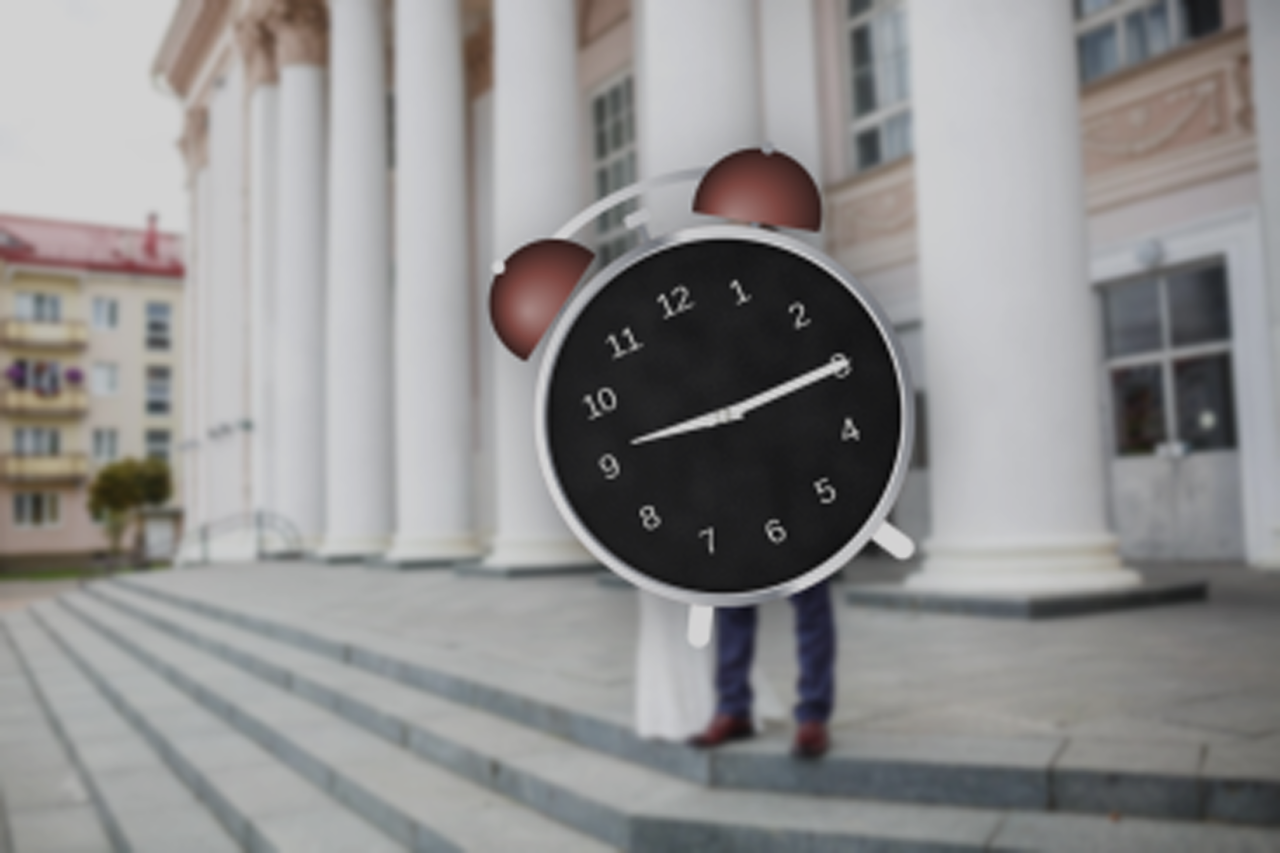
9:15
